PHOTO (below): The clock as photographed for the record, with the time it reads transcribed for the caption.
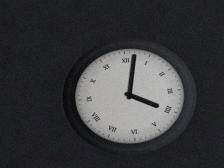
4:02
